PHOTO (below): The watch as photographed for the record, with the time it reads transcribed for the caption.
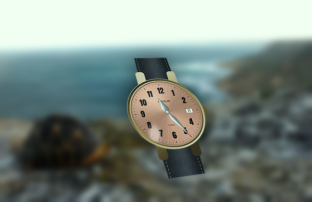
11:25
